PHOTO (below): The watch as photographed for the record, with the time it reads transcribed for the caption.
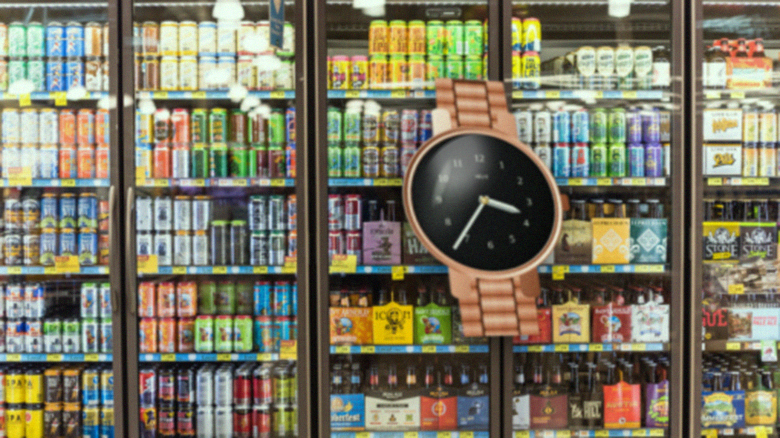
3:36
